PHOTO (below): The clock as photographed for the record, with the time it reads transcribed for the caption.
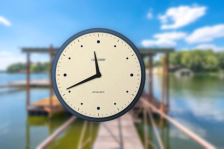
11:41
